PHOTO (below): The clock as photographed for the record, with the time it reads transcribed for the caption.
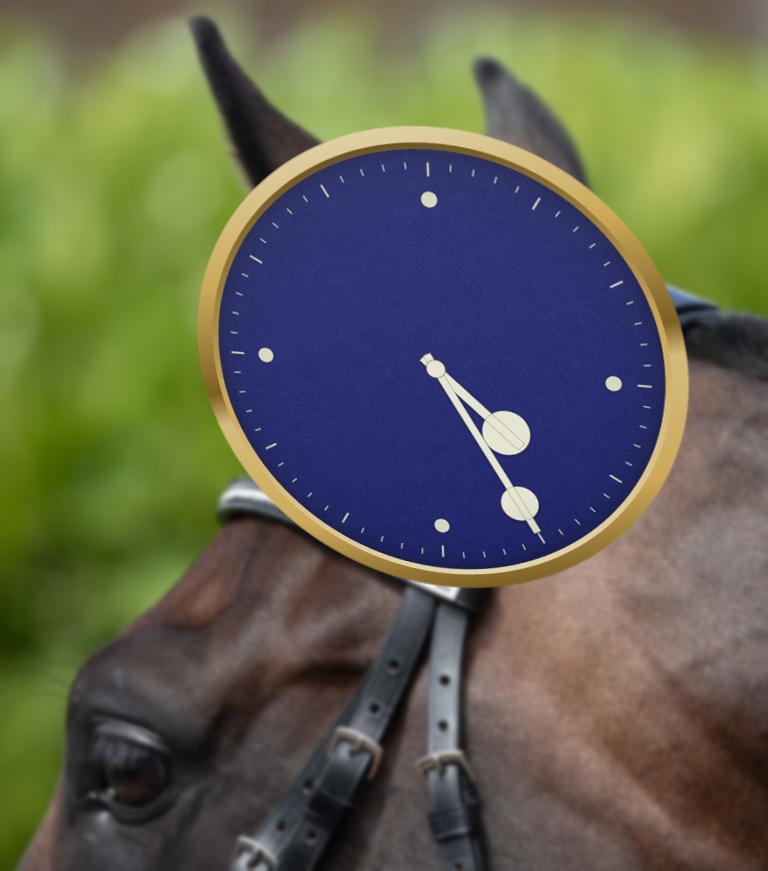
4:25
